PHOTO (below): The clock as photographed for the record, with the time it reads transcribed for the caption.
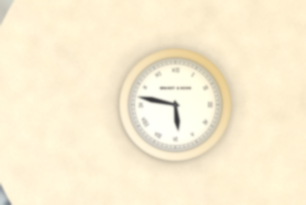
5:47
